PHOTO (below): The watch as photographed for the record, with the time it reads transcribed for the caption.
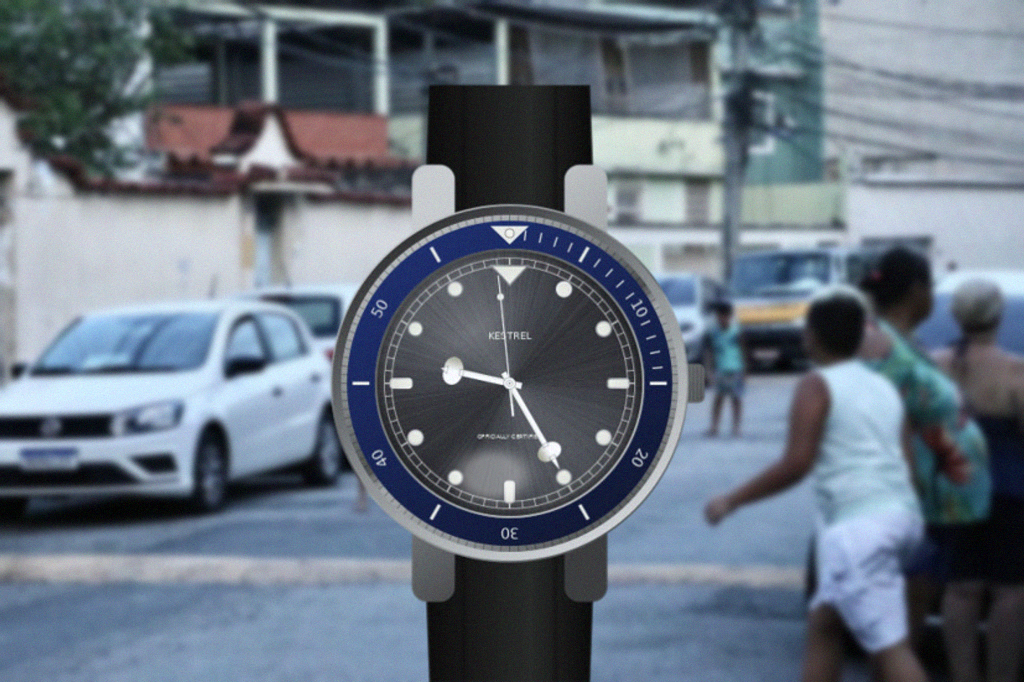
9:24:59
